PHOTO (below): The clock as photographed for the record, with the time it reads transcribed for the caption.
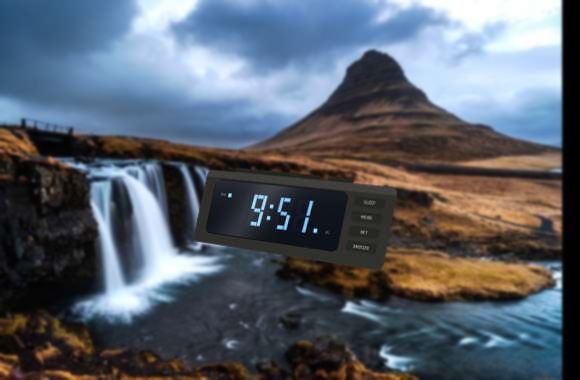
9:51
